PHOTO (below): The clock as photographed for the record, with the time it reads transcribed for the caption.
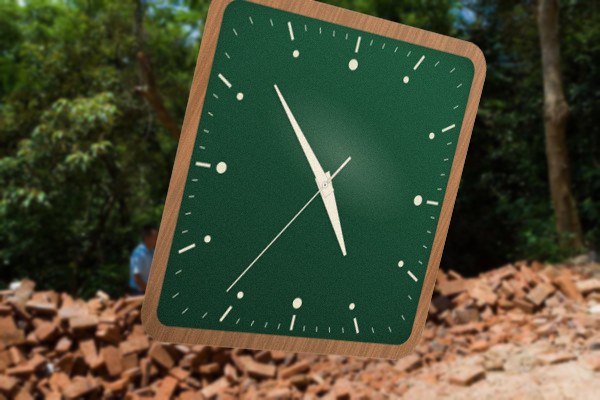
4:52:36
